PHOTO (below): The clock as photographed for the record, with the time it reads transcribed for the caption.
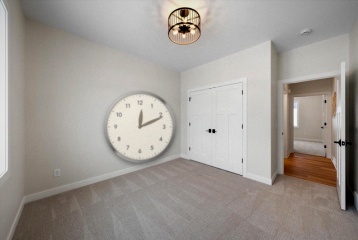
12:11
